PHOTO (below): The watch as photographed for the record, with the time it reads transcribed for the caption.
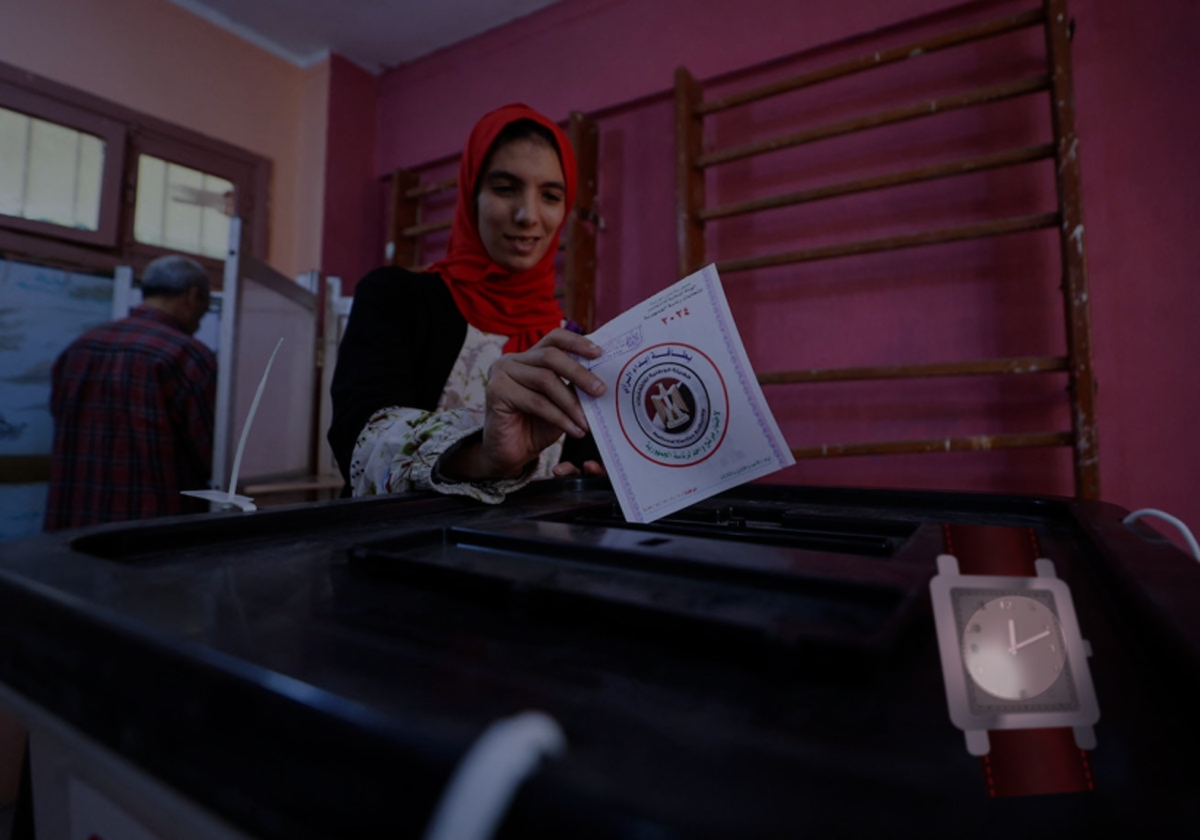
12:11
